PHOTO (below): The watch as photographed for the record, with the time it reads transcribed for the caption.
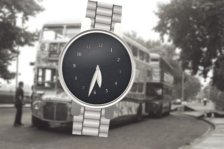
5:32
